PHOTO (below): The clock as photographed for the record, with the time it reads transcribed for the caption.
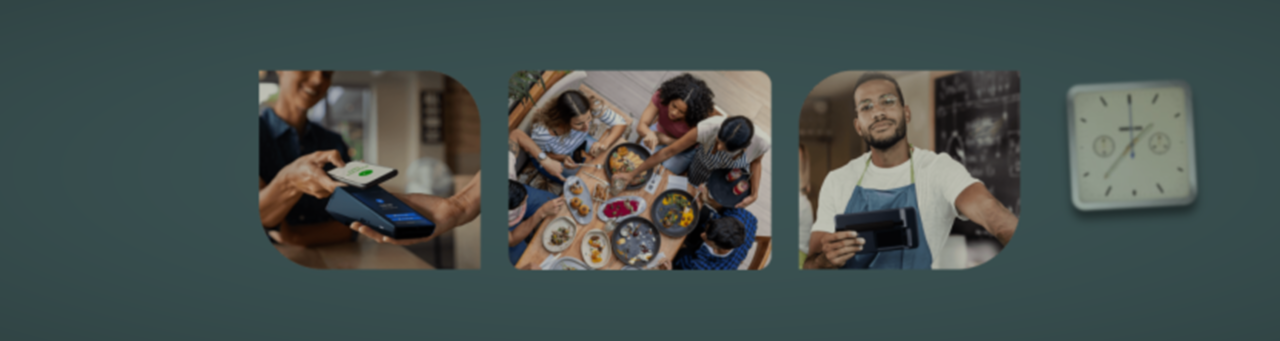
1:37
